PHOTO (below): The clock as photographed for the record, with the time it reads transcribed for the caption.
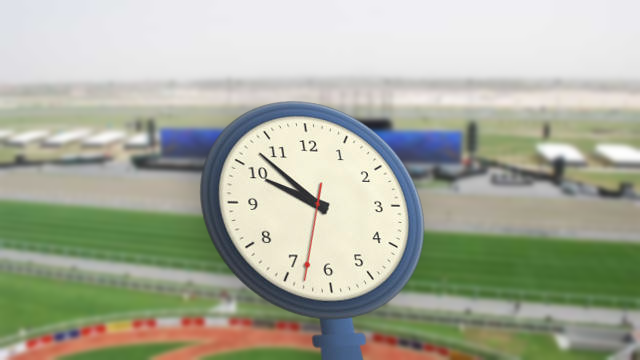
9:52:33
